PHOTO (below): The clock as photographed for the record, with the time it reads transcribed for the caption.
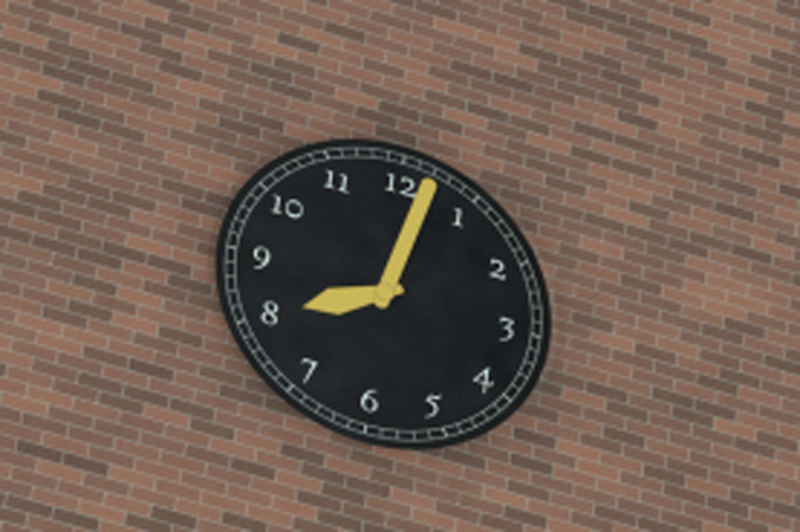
8:02
